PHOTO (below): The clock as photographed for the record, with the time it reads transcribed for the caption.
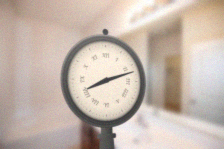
8:12
